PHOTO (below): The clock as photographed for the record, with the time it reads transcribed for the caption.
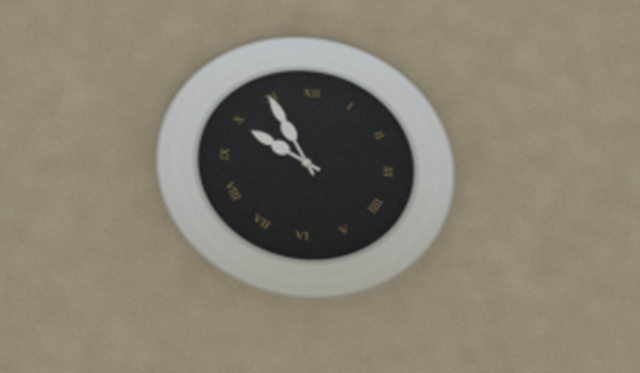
9:55
